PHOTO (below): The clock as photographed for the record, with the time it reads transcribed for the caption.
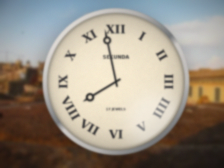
7:58
